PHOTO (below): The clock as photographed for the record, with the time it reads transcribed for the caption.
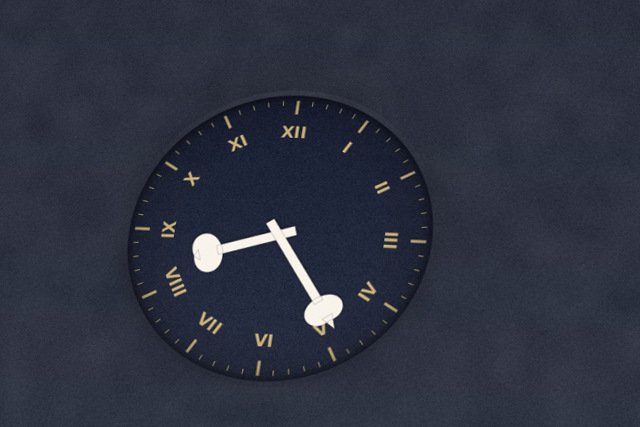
8:24
